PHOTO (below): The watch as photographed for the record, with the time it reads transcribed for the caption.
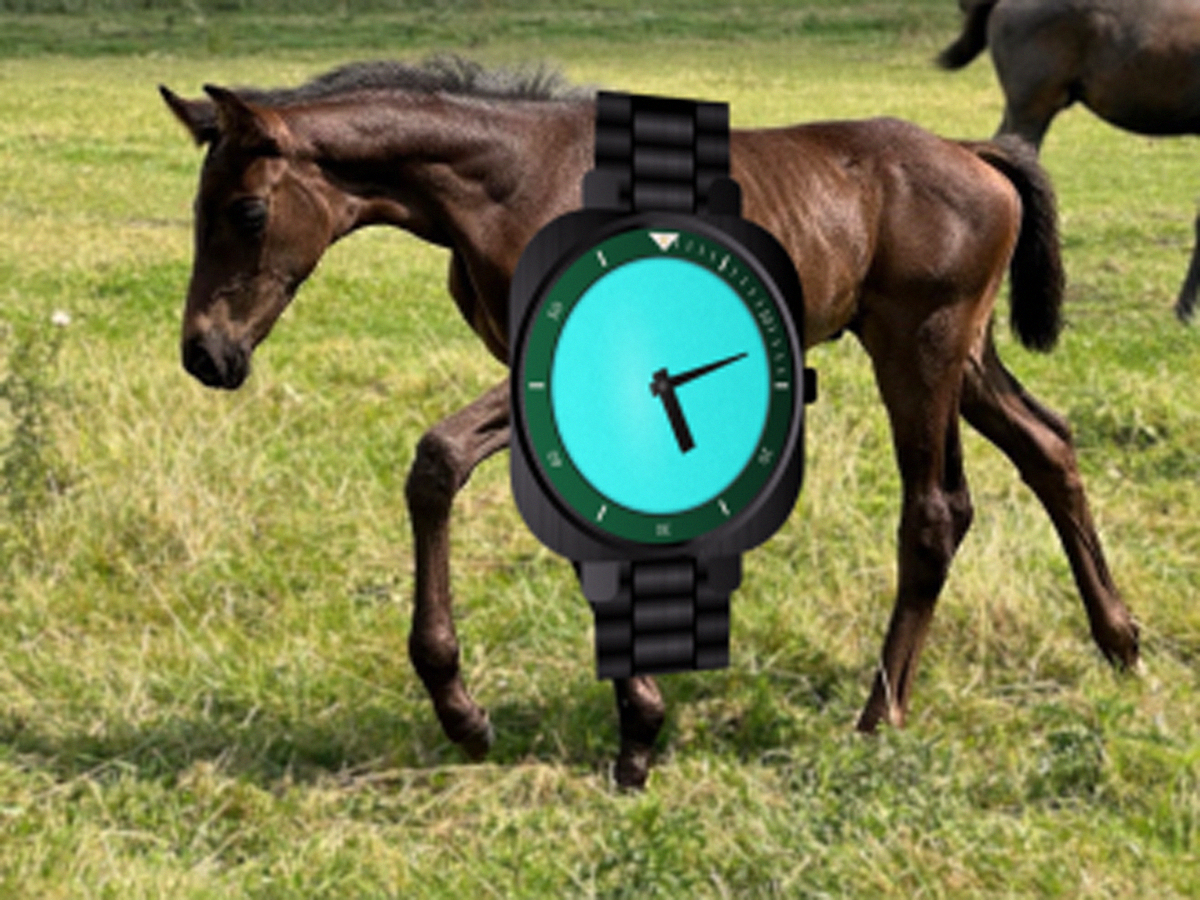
5:12
